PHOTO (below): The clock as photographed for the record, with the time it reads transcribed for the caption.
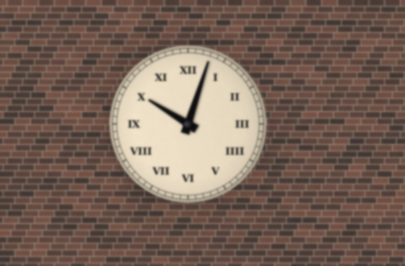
10:03
